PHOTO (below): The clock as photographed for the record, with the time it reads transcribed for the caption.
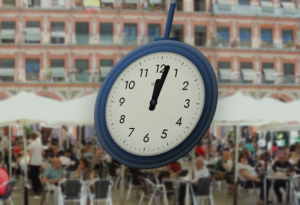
12:02
